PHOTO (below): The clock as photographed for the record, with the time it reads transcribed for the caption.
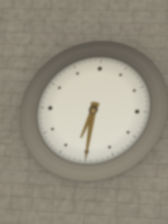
6:30
